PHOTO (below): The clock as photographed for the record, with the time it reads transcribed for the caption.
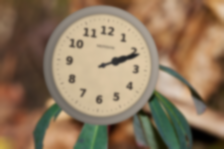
2:11
